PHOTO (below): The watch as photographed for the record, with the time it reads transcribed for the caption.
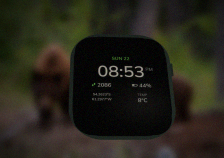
8:53
